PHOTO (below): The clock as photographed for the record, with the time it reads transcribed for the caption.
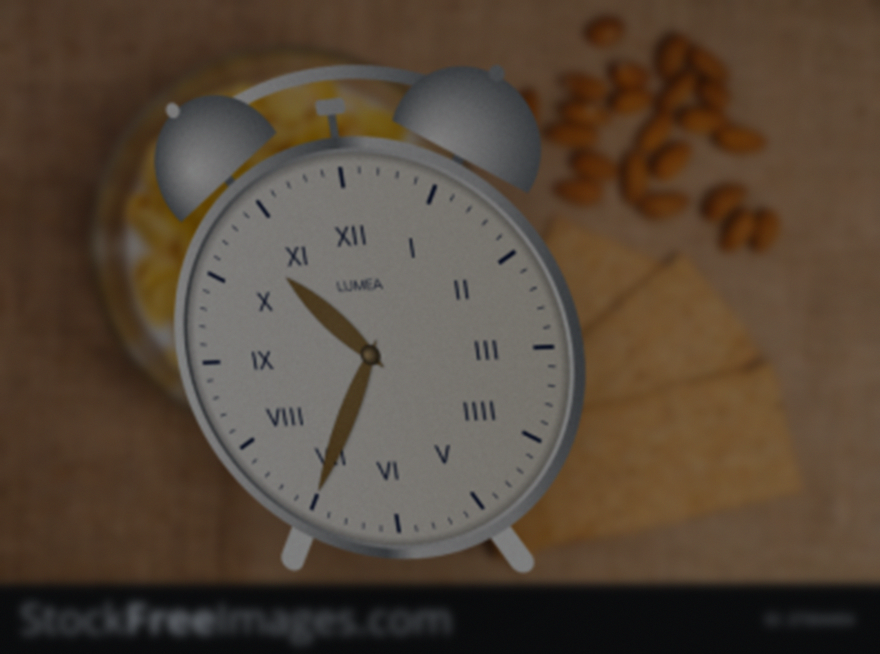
10:35
